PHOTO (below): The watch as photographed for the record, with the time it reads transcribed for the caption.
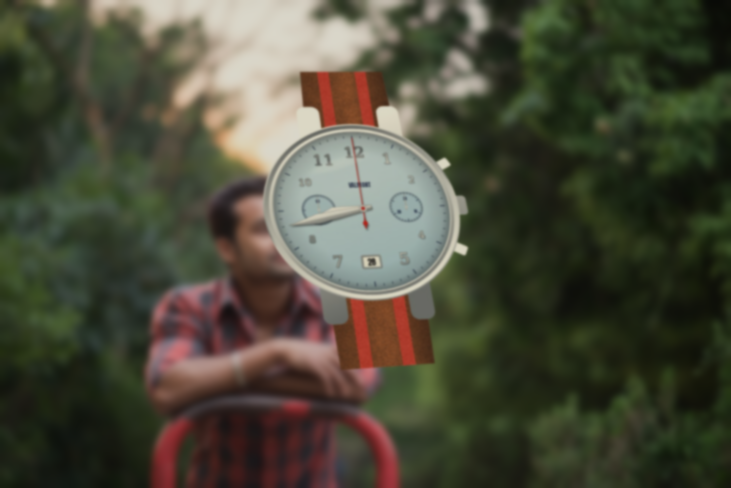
8:43
